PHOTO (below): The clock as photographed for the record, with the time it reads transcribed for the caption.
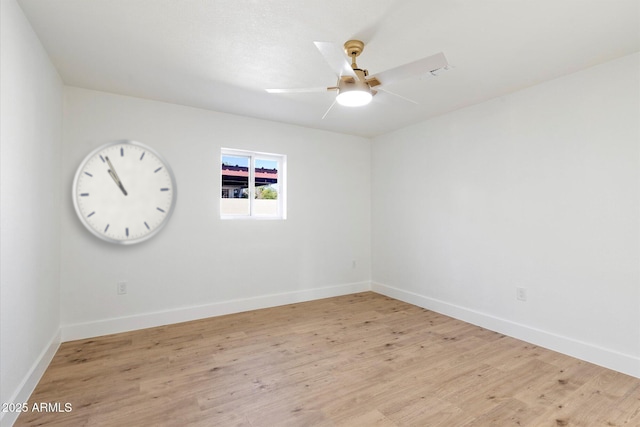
10:56
